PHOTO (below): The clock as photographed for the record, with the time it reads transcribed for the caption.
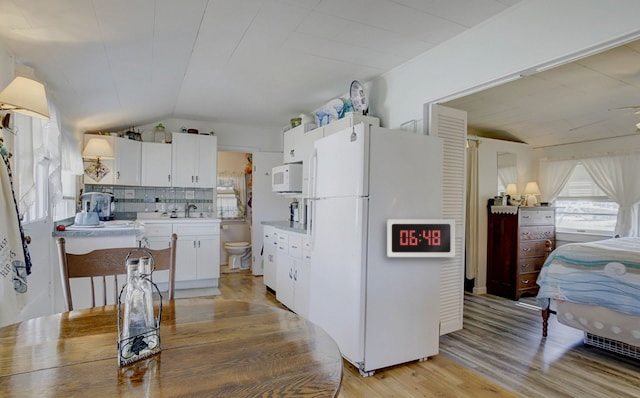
6:48
